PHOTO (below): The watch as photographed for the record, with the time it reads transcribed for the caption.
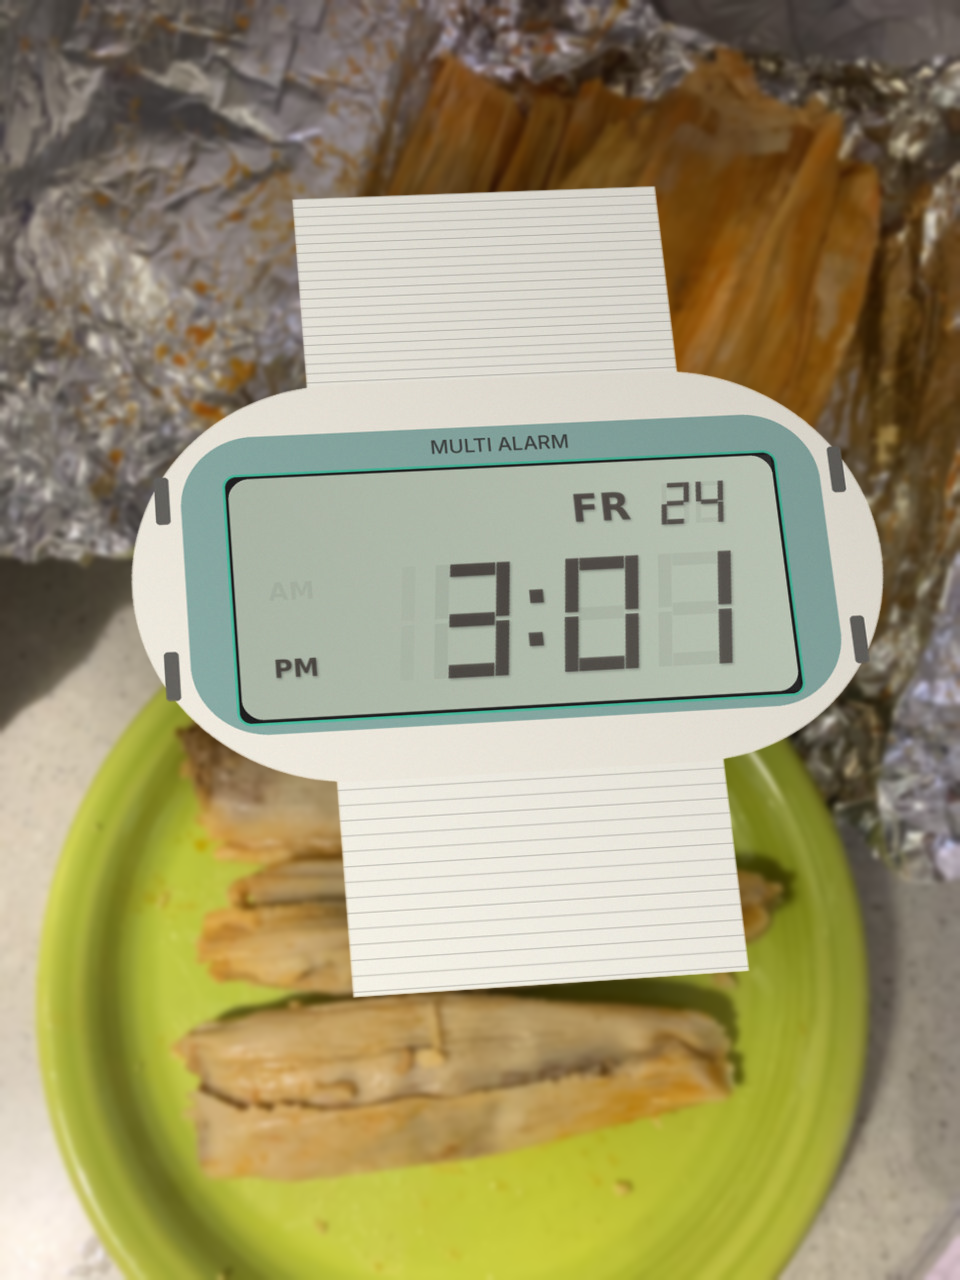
3:01
